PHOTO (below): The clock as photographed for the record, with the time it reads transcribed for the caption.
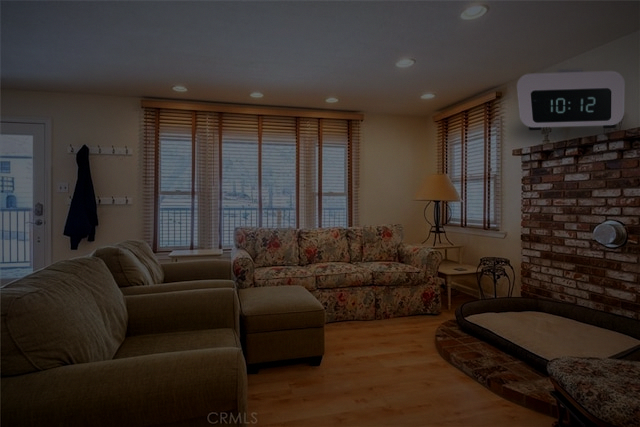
10:12
